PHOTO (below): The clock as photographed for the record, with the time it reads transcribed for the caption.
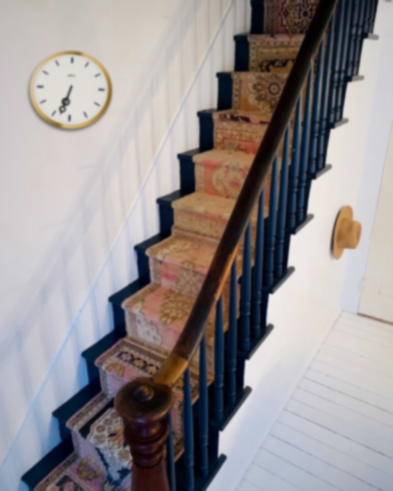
6:33
